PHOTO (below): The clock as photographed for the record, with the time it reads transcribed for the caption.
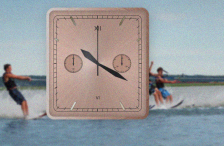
10:20
